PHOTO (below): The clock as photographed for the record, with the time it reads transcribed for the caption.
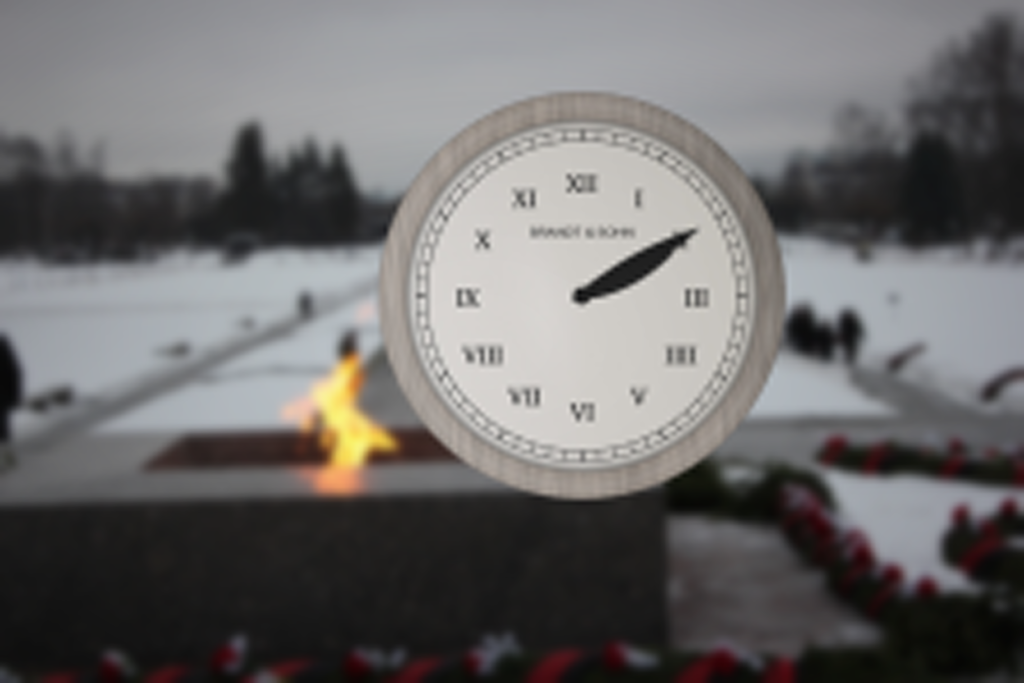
2:10
